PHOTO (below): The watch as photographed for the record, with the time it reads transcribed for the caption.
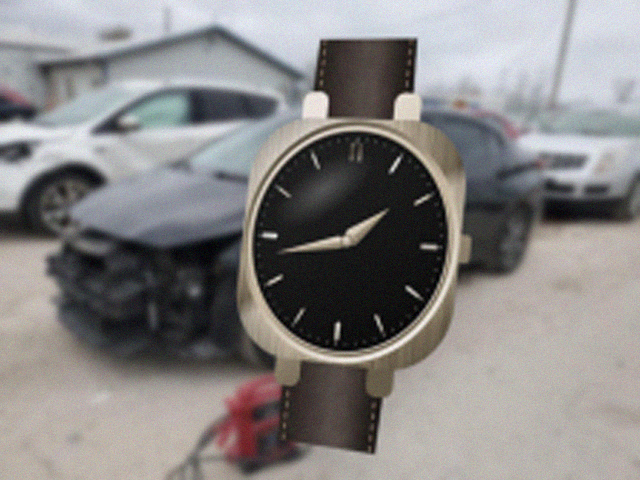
1:43
